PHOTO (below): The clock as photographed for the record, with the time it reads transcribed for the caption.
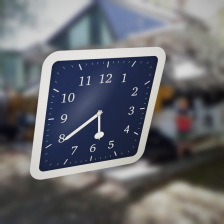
5:39
